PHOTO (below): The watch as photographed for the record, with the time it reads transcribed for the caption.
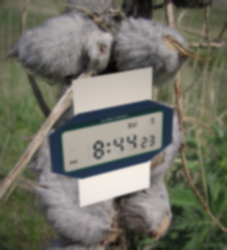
8:44:23
